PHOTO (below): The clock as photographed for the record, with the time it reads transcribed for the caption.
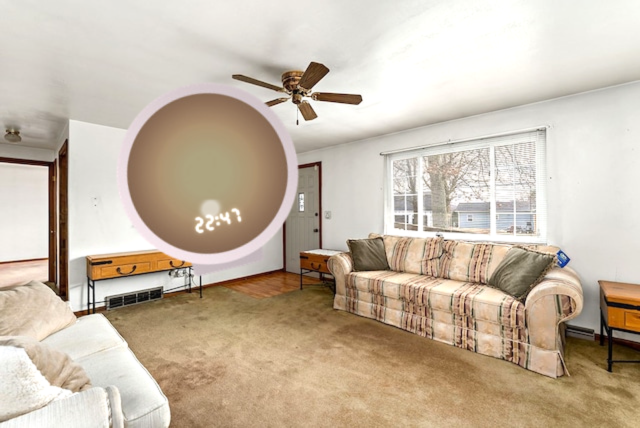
22:47
